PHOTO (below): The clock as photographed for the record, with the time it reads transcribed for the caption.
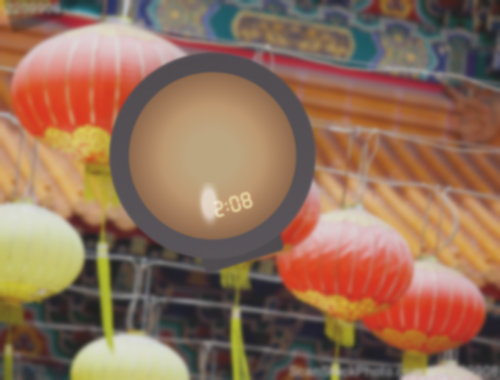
2:08
